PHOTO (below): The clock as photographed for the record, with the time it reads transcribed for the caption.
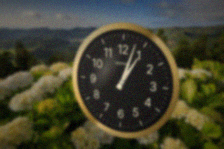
1:03
